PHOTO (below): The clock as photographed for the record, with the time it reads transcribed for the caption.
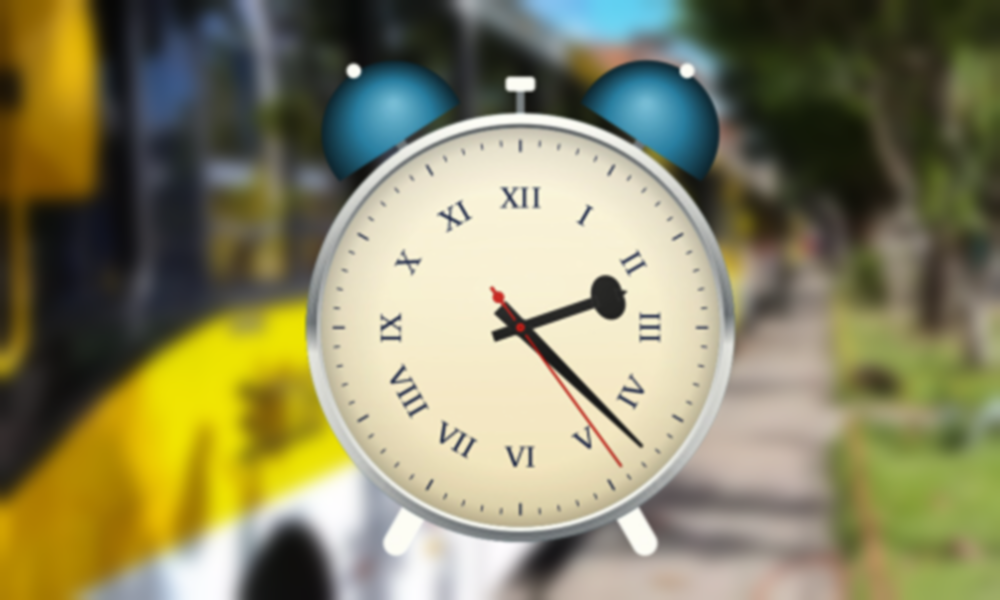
2:22:24
